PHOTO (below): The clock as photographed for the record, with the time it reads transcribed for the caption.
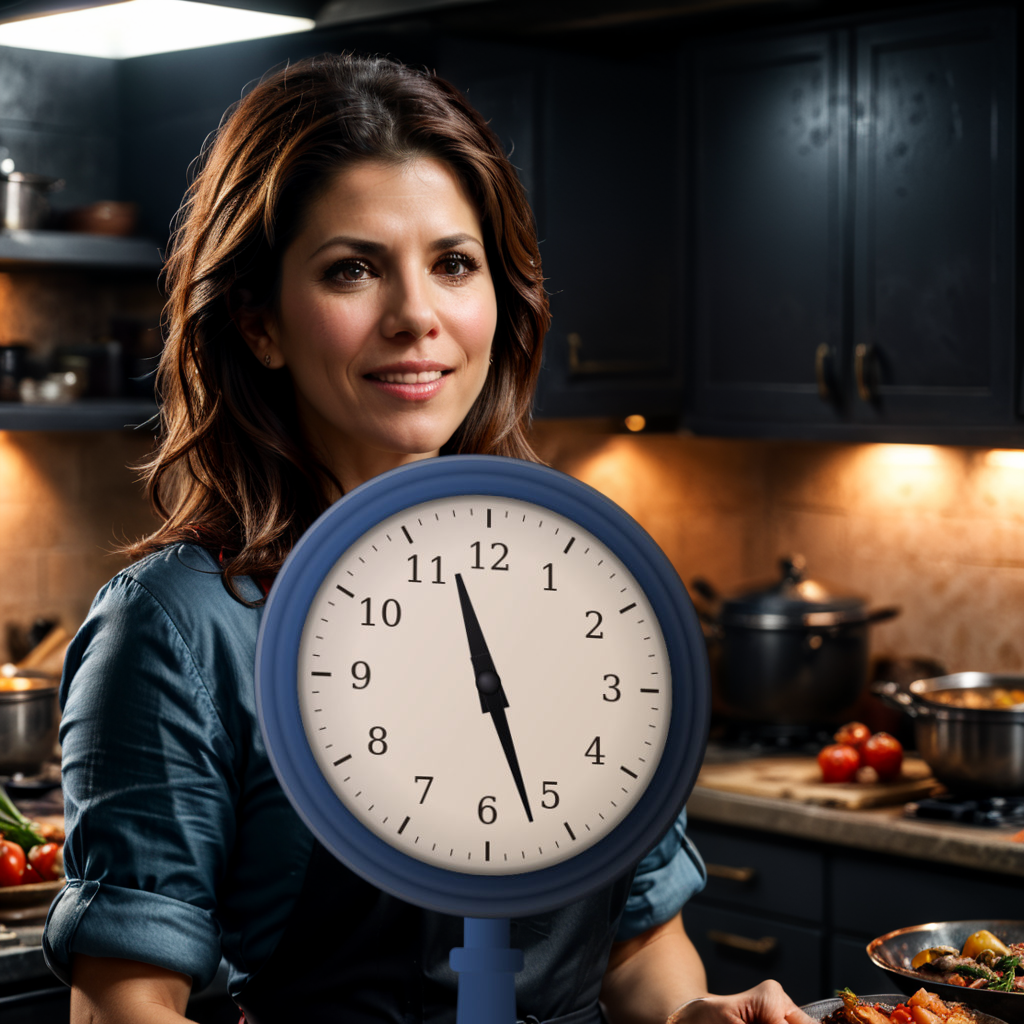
11:27
